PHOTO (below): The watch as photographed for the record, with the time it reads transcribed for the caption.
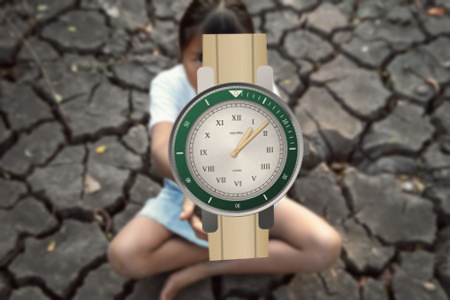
1:08
